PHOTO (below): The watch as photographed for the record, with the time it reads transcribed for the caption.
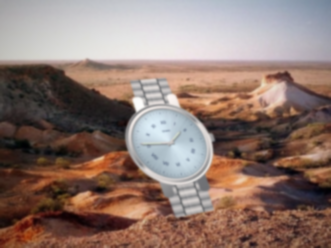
1:46
